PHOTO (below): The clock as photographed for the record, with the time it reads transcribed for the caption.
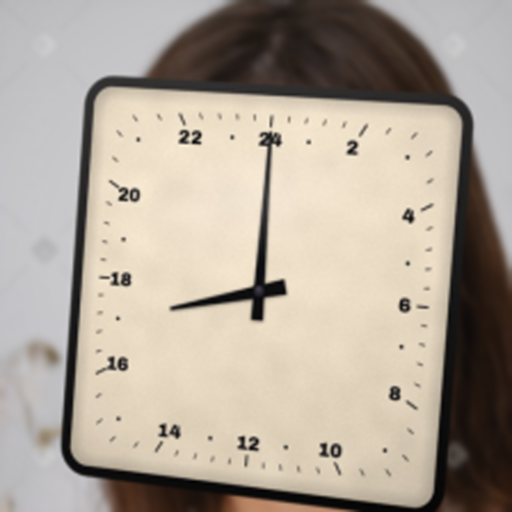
17:00
